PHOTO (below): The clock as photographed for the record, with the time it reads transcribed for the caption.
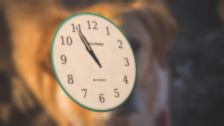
10:55
